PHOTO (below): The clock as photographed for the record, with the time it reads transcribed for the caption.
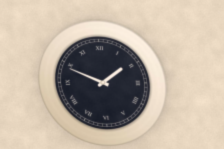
1:49
